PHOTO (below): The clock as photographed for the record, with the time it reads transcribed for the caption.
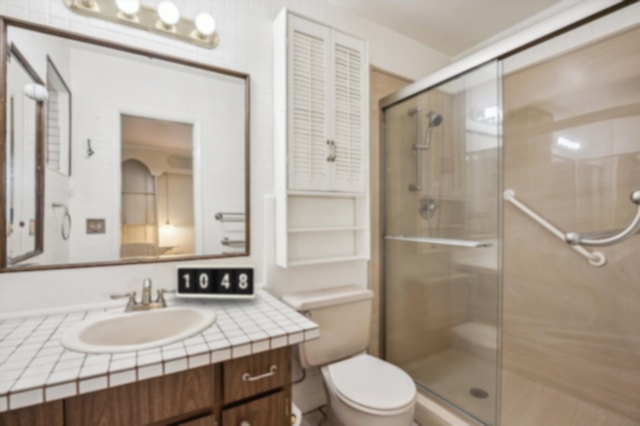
10:48
